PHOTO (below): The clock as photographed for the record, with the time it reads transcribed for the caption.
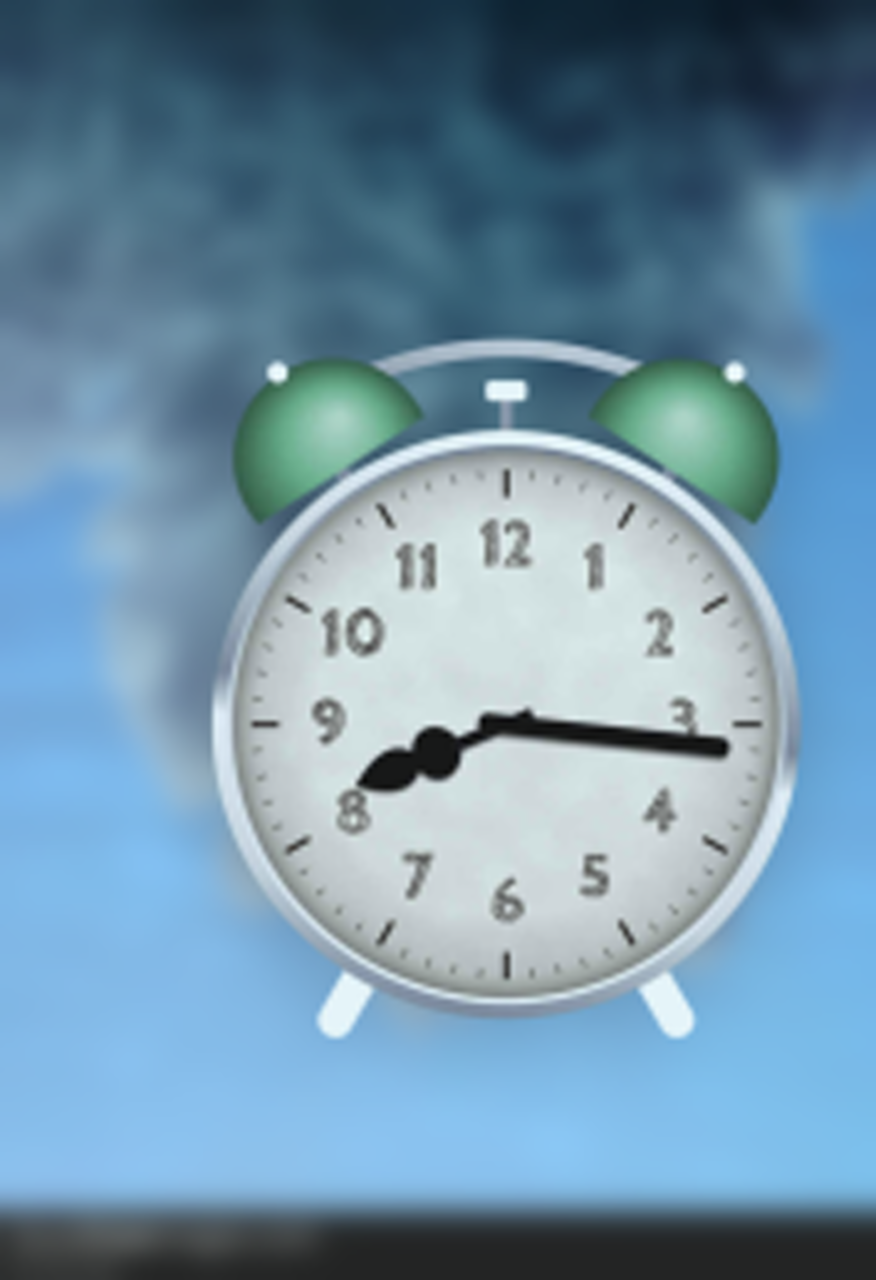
8:16
